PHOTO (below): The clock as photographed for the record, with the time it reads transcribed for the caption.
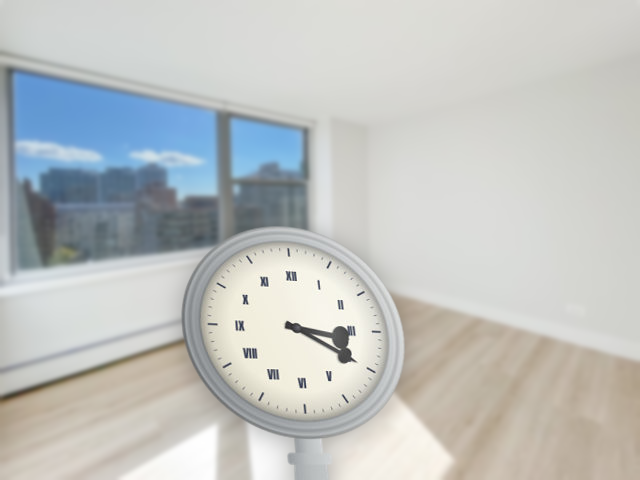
3:20
